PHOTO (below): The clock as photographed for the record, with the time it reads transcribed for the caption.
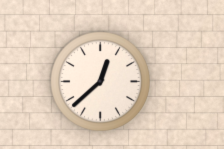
12:38
